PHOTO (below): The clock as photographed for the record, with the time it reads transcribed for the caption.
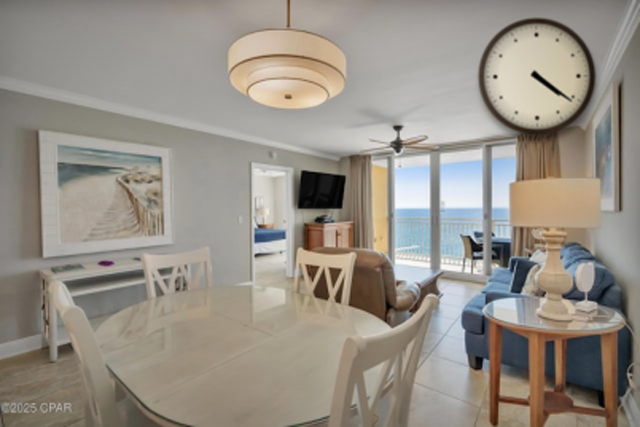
4:21
